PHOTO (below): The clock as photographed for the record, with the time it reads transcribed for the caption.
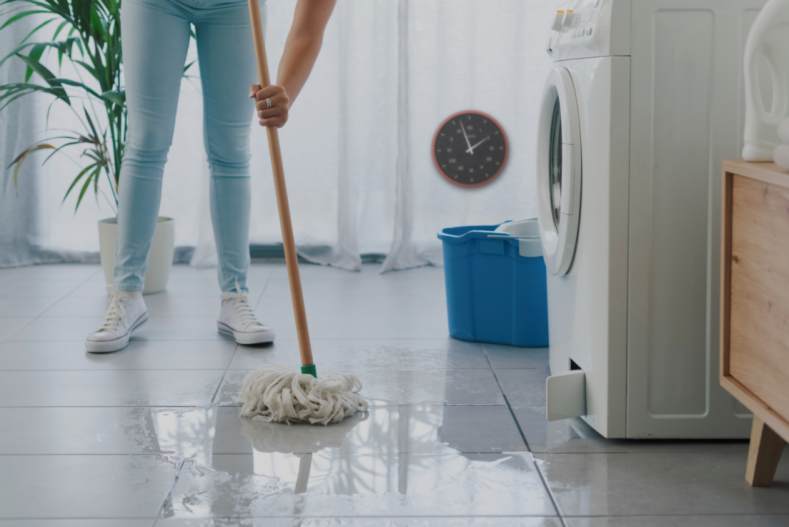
1:57
